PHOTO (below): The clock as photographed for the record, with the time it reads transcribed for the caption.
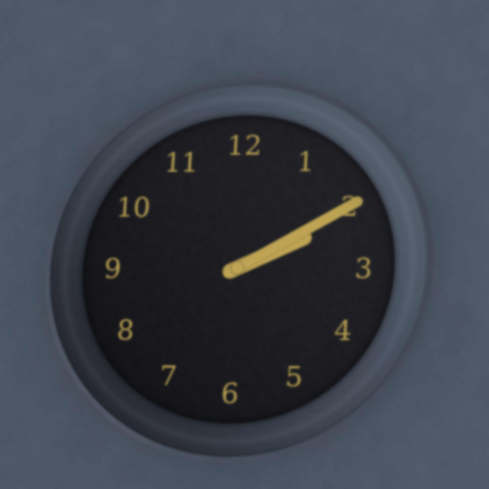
2:10
